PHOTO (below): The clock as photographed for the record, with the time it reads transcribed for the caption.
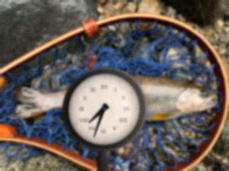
7:33
